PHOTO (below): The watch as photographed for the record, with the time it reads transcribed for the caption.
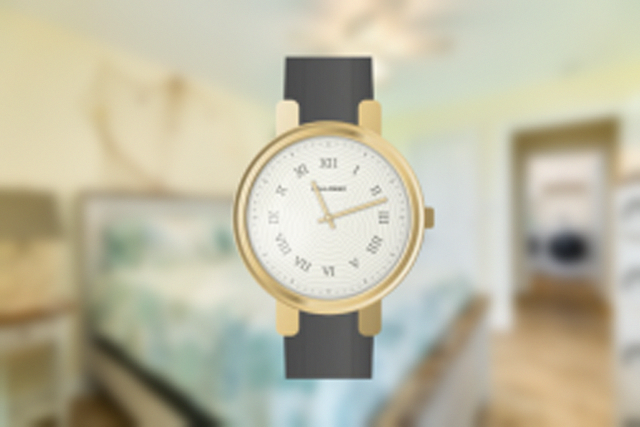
11:12
